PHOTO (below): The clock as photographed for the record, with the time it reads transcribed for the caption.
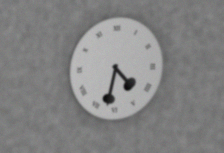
4:32
